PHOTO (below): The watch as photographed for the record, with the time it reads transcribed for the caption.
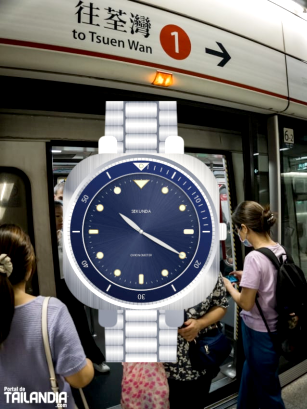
10:20
